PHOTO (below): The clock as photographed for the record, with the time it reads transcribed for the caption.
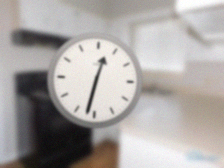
12:32
